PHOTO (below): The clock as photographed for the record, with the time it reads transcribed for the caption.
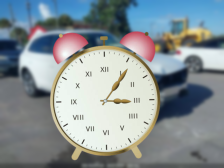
3:06
